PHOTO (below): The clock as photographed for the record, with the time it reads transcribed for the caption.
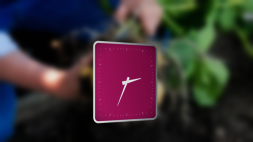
2:34
